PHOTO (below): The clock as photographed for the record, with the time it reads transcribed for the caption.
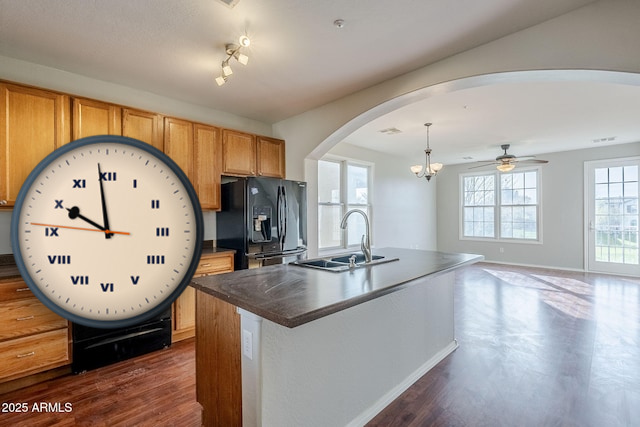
9:58:46
